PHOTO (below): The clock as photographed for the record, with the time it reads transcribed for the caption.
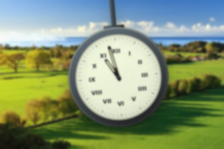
10:58
